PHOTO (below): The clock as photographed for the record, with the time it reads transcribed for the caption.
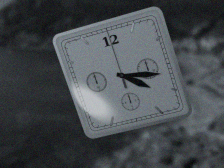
4:17
